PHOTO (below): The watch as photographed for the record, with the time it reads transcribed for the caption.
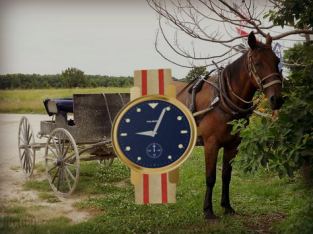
9:04
